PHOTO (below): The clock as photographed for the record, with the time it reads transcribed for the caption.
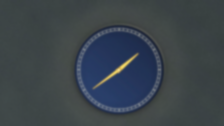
1:39
